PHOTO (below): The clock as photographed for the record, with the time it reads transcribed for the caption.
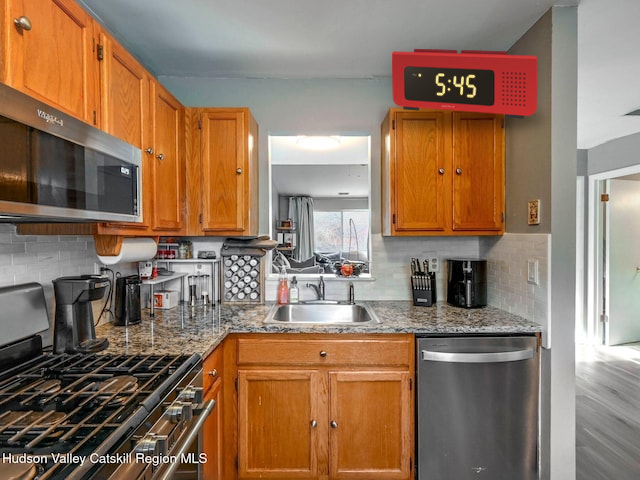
5:45
